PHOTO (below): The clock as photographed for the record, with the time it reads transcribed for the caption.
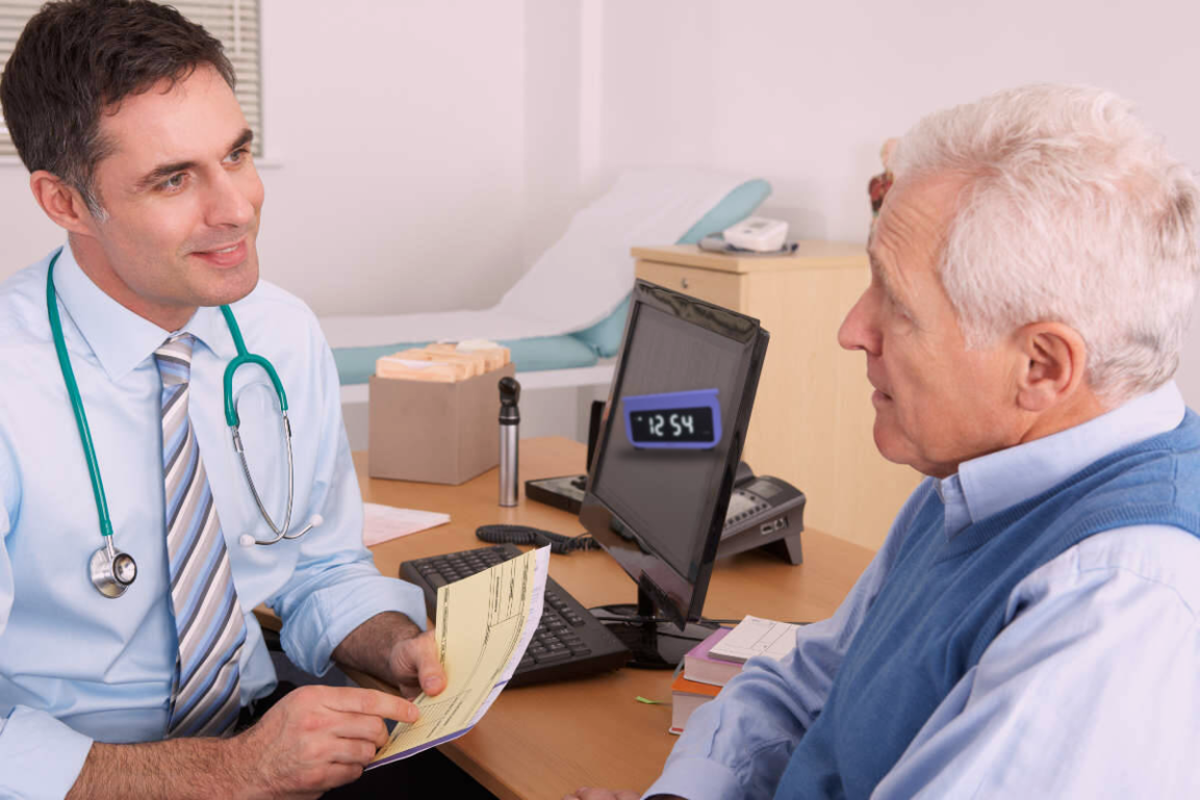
12:54
